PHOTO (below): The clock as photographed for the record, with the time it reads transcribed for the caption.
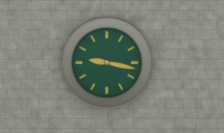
9:17
